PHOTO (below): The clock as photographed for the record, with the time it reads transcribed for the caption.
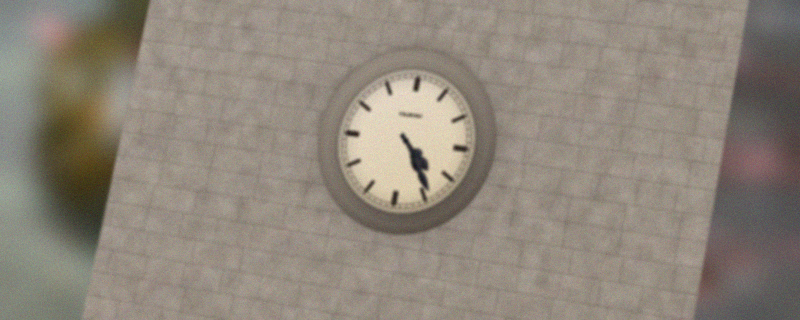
4:24
